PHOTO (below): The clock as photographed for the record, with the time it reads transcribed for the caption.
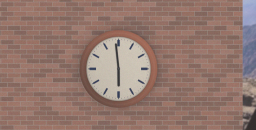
5:59
